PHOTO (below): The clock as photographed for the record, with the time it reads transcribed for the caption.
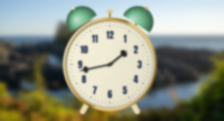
1:43
